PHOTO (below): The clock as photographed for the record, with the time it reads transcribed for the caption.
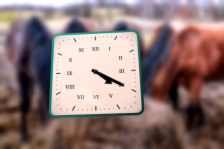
4:20
